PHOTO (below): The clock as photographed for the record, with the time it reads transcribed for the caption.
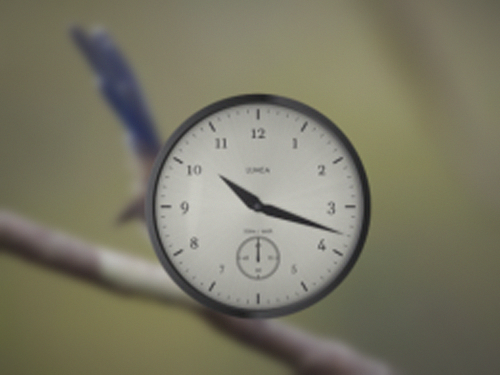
10:18
